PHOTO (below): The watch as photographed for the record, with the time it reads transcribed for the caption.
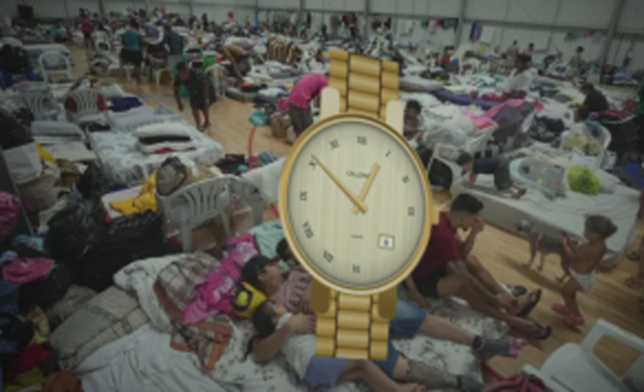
12:51
